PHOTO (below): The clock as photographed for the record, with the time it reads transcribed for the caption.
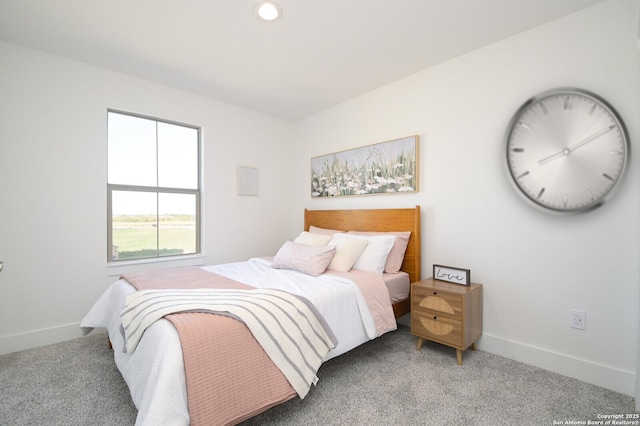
8:10
